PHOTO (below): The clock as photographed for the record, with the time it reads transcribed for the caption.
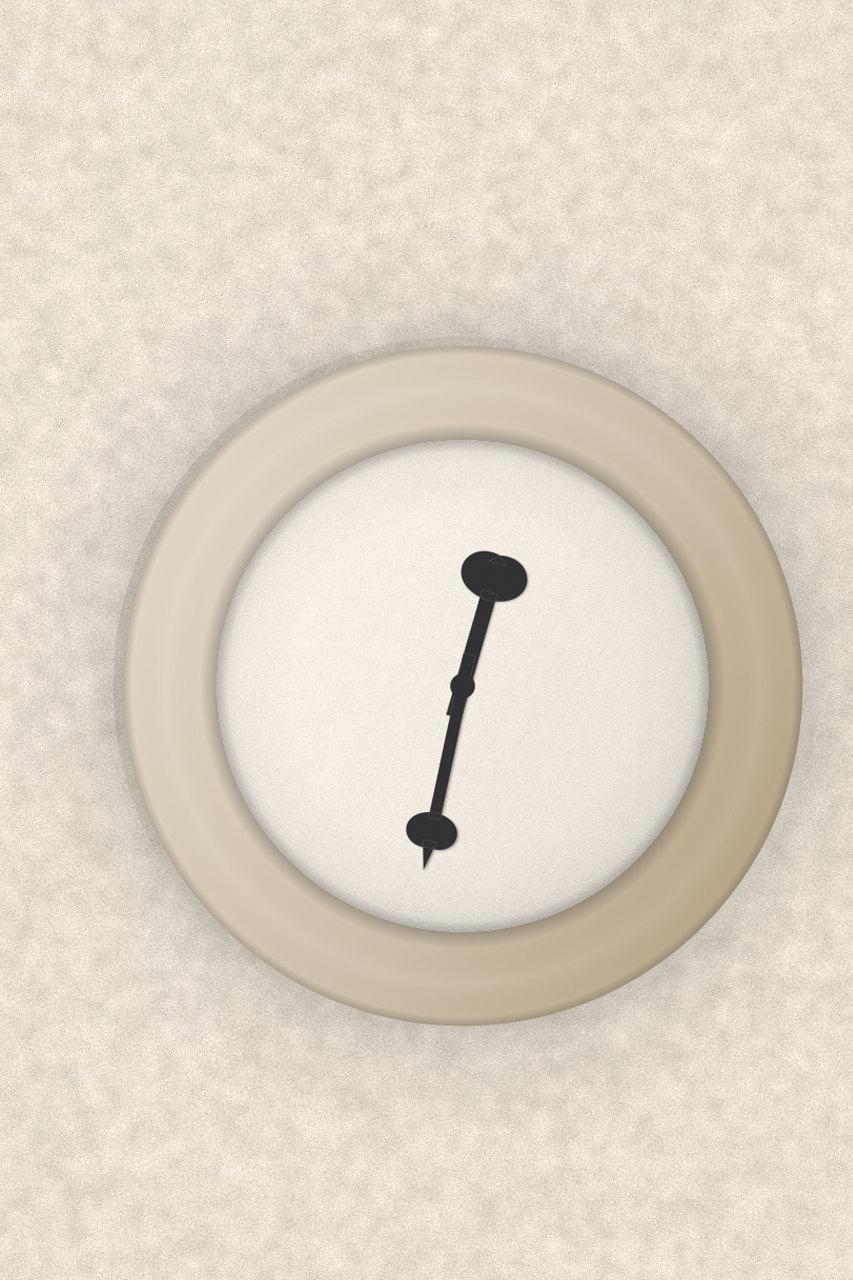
12:32
